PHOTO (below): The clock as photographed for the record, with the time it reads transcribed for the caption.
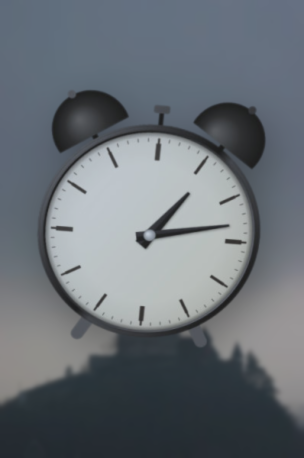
1:13
